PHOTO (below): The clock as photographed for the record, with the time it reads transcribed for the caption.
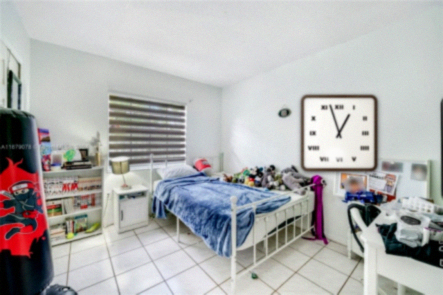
12:57
